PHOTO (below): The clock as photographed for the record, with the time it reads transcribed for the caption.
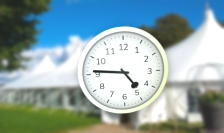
4:46
